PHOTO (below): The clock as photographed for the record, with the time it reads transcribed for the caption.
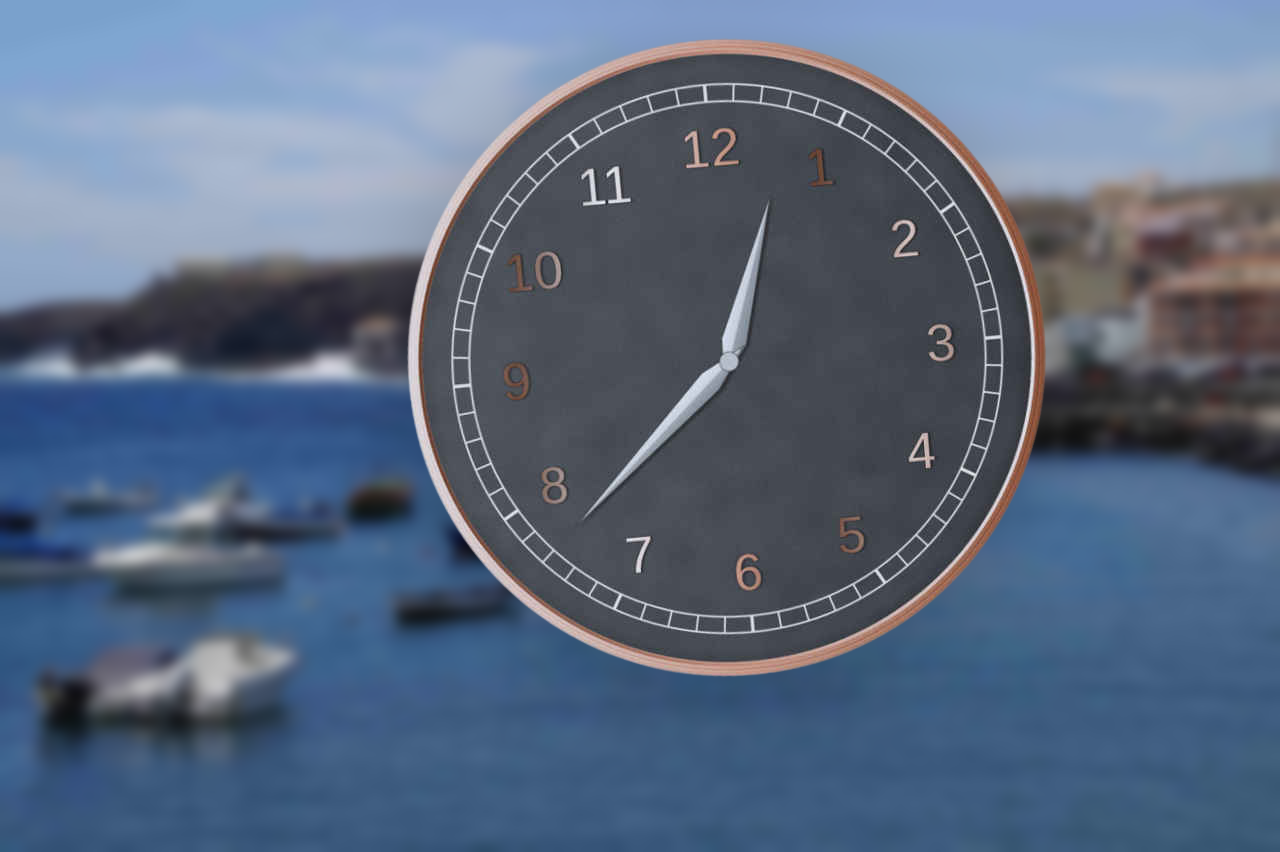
12:38
